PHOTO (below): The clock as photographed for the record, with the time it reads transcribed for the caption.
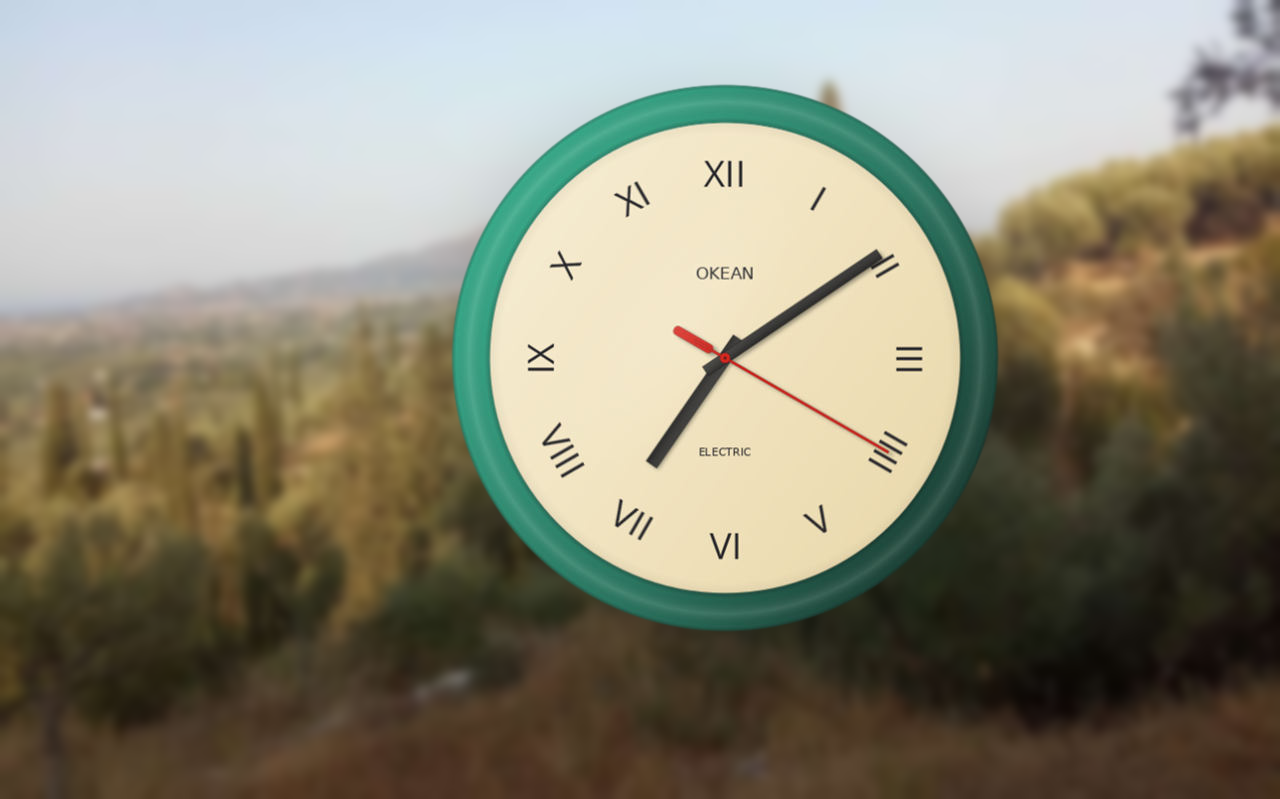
7:09:20
